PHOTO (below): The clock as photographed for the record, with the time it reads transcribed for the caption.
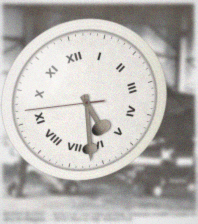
5:31:47
